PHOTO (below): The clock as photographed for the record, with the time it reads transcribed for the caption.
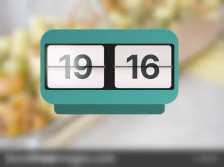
19:16
